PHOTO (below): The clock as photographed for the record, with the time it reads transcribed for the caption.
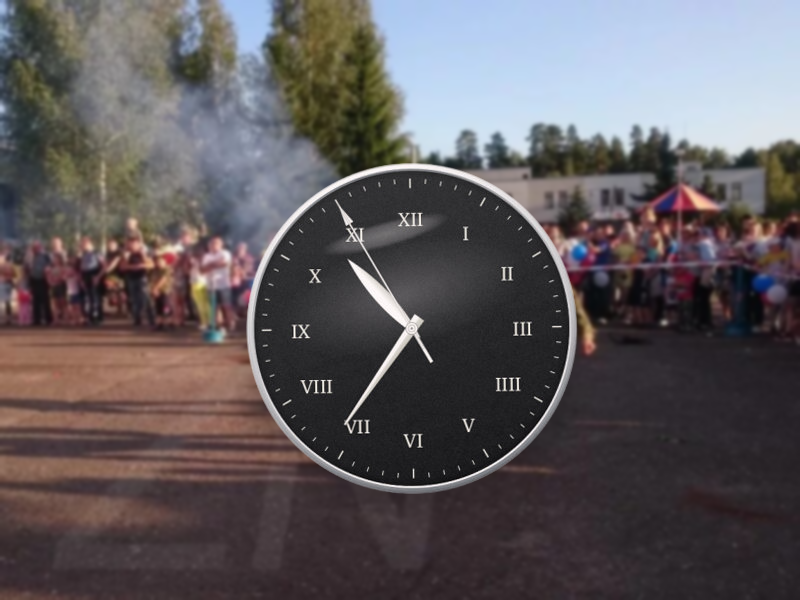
10:35:55
